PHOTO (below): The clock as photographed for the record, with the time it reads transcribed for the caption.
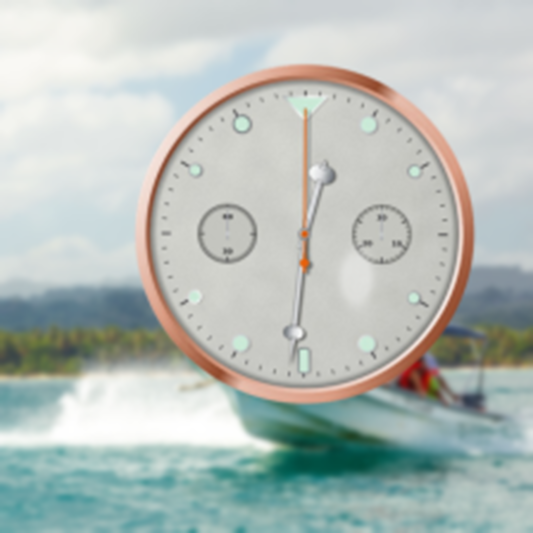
12:31
